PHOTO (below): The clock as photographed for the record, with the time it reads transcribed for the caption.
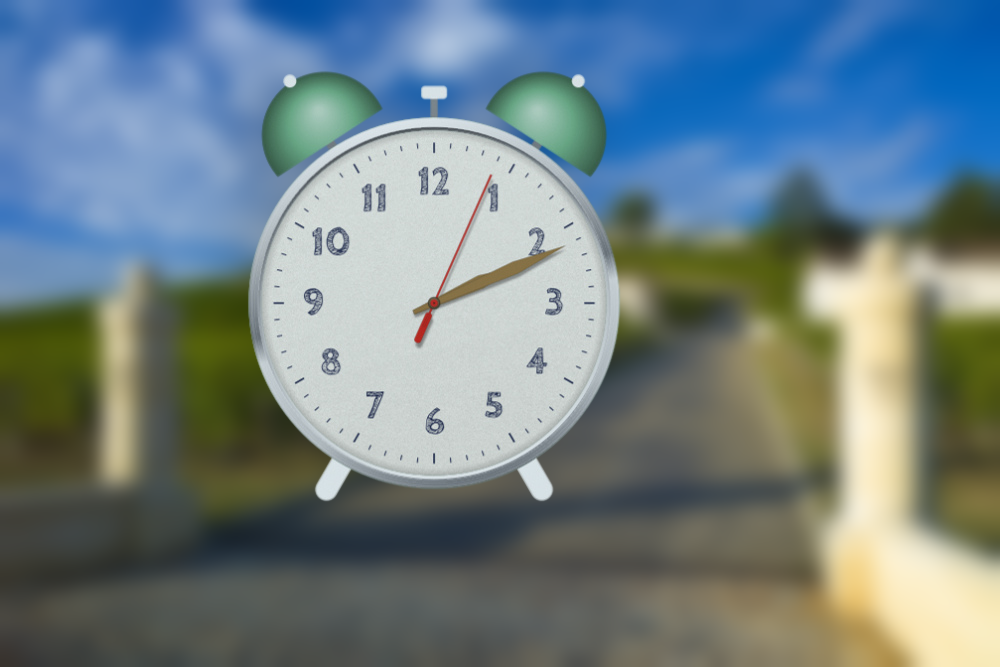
2:11:04
